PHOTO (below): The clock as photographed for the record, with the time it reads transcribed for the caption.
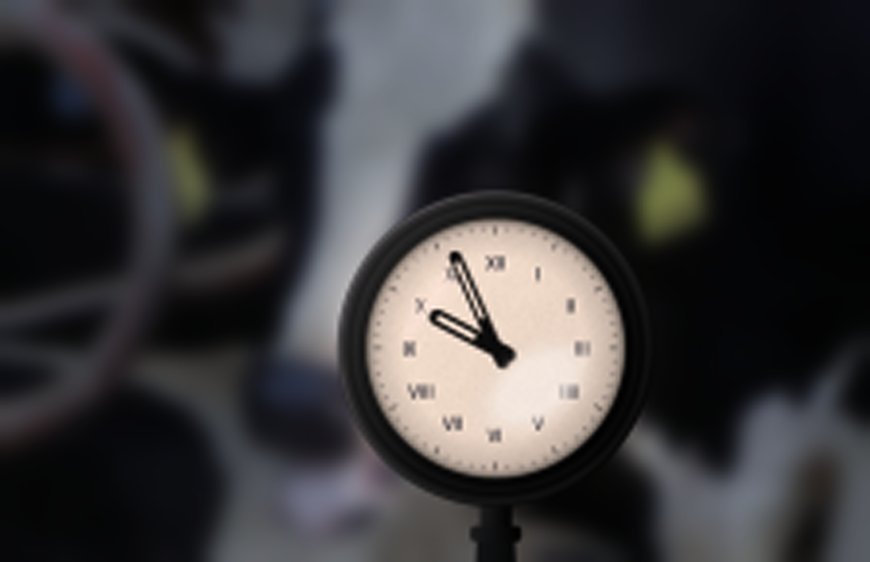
9:56
